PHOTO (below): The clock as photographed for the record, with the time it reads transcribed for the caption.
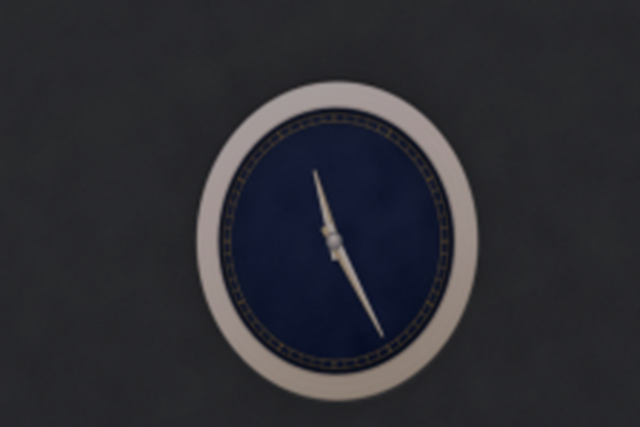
11:25
